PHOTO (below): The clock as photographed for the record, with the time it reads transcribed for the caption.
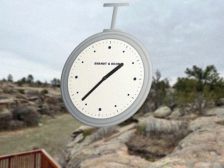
1:37
